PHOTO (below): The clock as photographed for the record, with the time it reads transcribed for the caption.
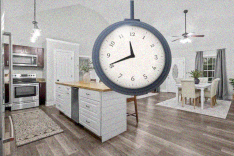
11:41
